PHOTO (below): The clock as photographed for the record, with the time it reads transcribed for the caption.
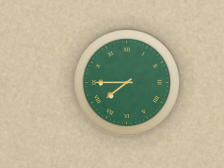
7:45
